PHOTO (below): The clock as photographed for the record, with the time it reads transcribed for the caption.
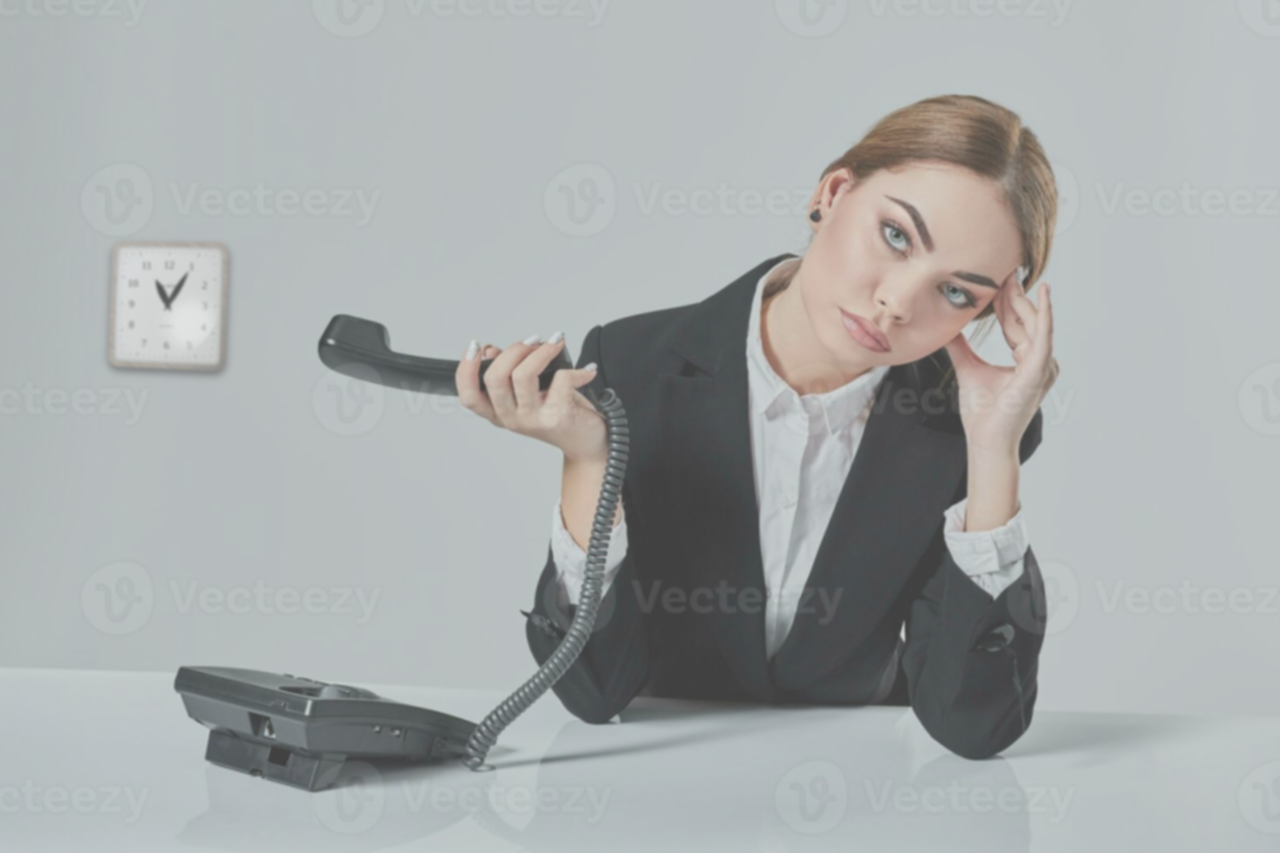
11:05
